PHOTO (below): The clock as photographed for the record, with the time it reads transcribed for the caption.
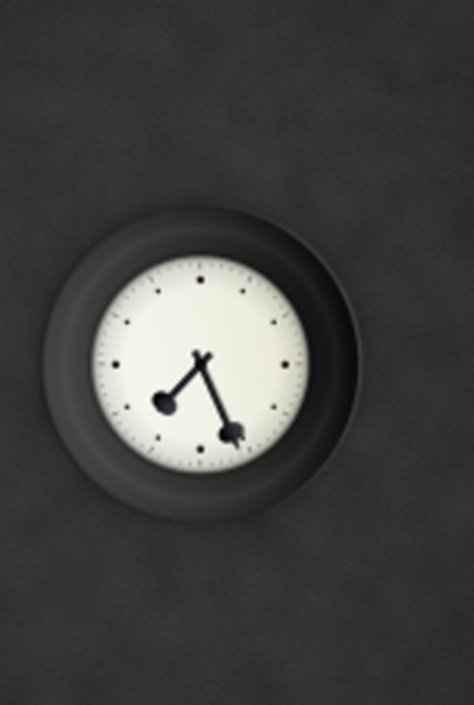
7:26
